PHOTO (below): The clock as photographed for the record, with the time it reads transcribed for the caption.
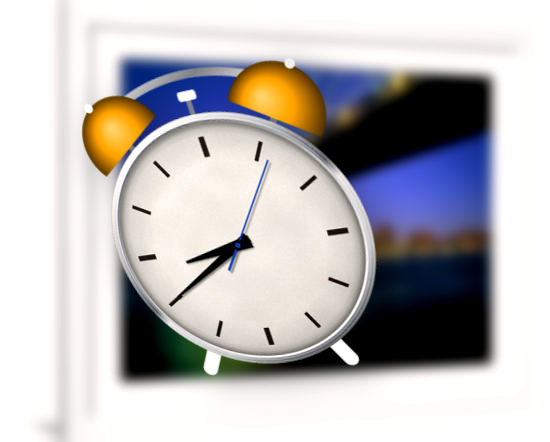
8:40:06
